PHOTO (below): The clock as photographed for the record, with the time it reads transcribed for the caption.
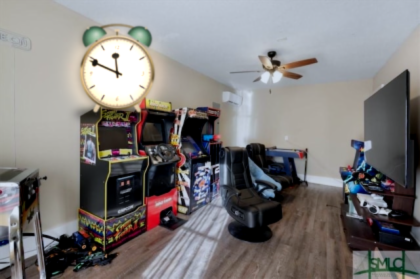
11:49
